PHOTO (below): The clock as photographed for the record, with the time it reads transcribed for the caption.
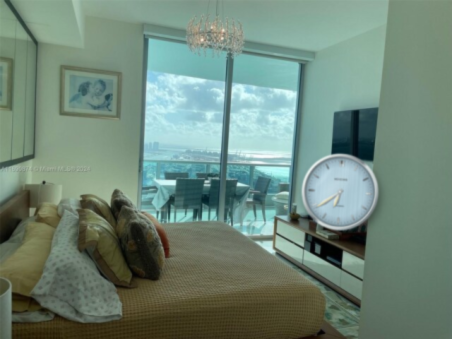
6:39
